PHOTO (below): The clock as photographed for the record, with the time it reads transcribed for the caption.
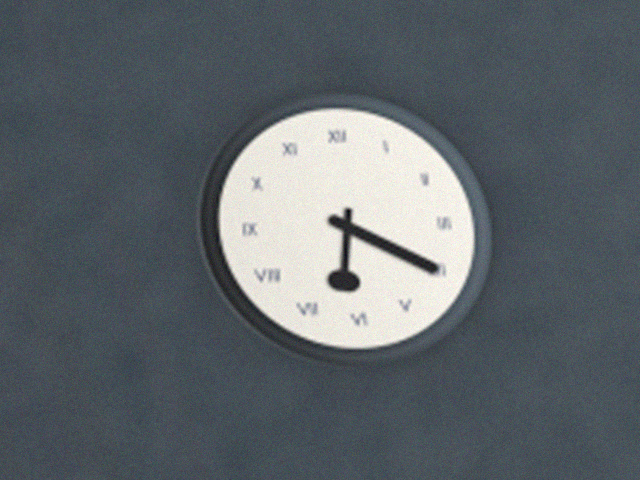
6:20
